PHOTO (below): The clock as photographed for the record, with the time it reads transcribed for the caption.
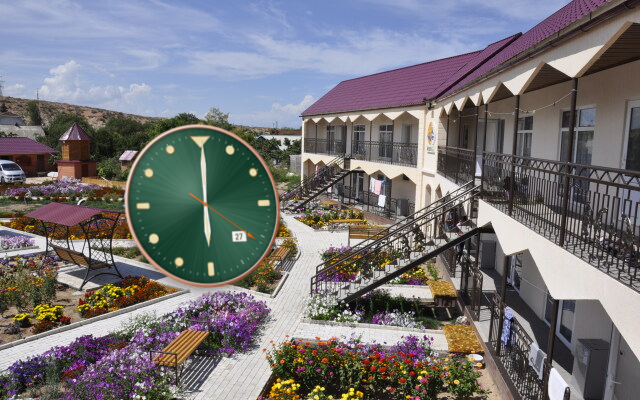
6:00:21
